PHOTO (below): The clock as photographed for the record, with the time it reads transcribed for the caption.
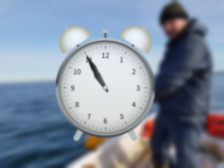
10:55
